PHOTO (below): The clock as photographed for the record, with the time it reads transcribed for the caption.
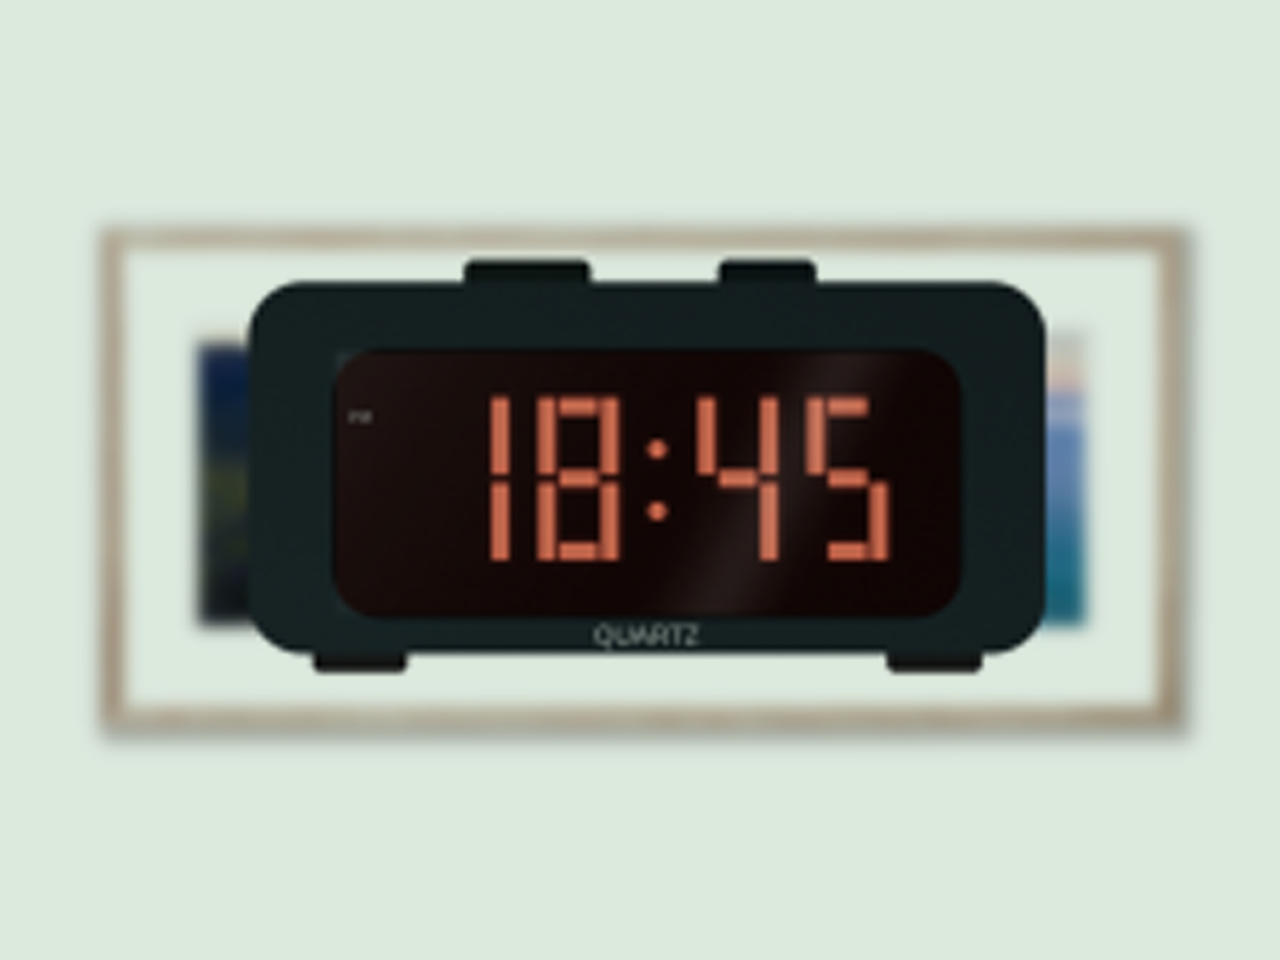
18:45
